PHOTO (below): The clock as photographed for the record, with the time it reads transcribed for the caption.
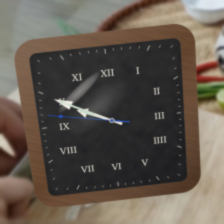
9:49:47
